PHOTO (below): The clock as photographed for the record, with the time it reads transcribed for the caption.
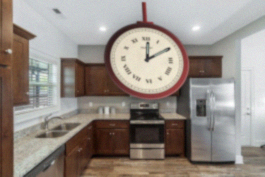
12:10
